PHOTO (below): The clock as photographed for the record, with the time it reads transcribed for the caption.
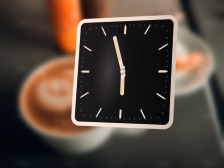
5:57
